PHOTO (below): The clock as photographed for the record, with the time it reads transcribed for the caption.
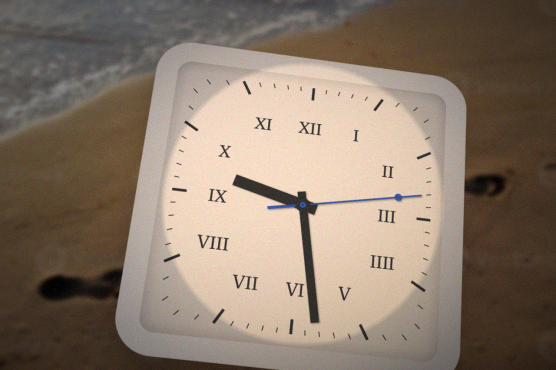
9:28:13
